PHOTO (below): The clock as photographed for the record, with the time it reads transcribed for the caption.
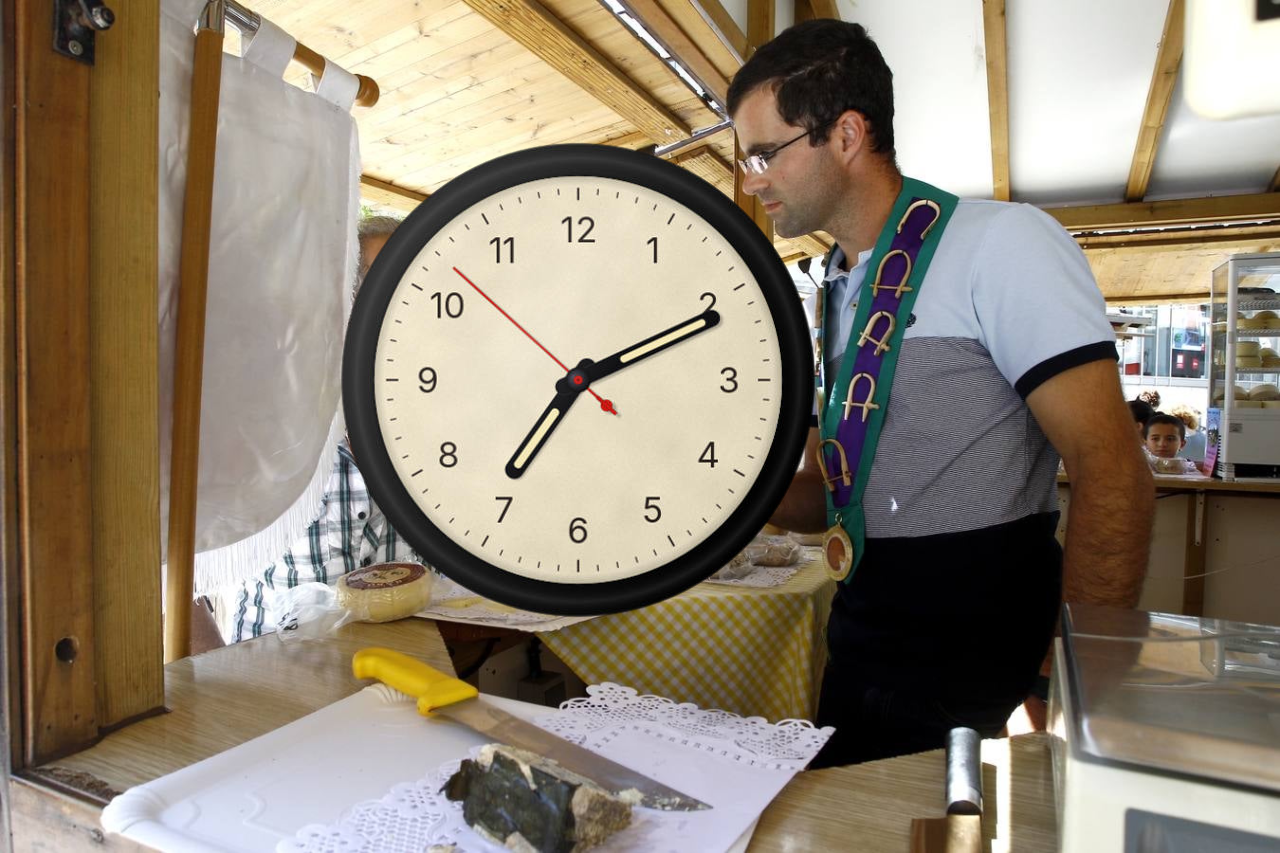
7:10:52
